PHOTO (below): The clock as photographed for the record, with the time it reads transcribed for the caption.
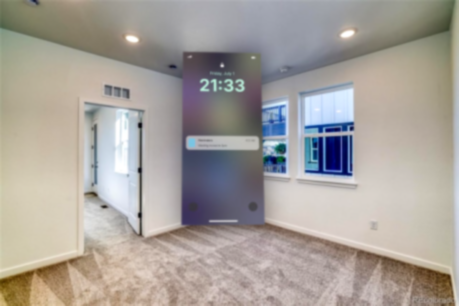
21:33
